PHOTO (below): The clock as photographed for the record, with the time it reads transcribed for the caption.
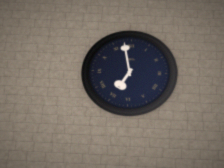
6:58
